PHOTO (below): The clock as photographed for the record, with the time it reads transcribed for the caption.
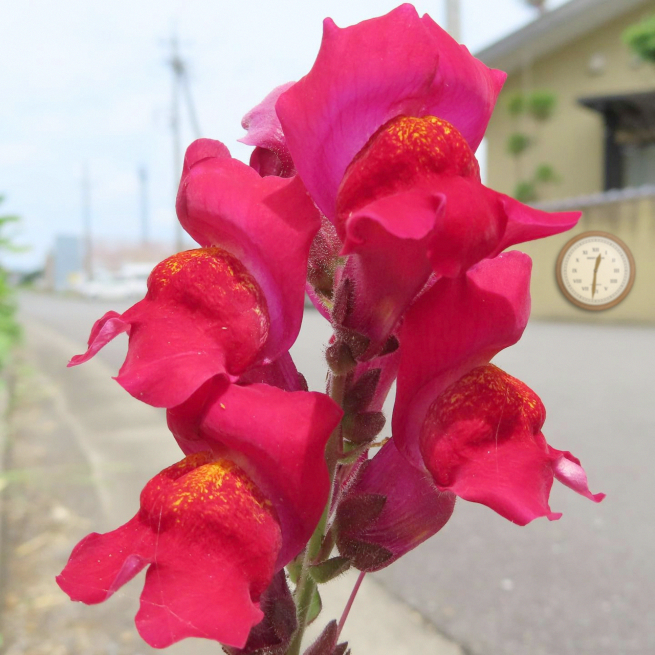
12:31
